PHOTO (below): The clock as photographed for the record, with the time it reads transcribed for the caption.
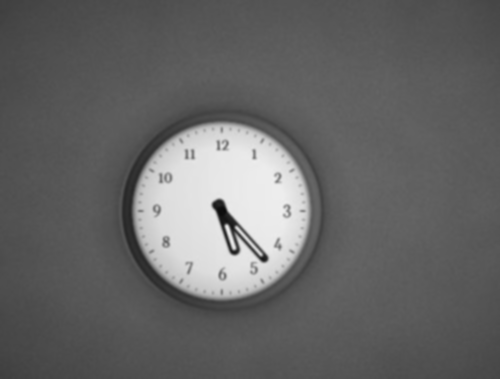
5:23
